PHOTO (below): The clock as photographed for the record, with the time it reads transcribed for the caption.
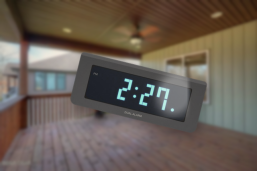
2:27
